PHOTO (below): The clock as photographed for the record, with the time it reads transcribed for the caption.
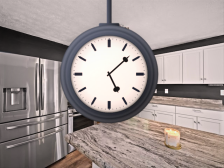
5:08
